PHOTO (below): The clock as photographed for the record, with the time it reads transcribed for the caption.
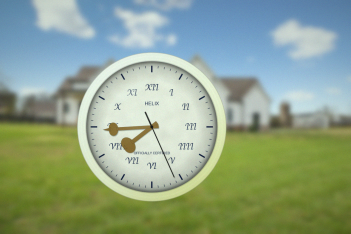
7:44:26
